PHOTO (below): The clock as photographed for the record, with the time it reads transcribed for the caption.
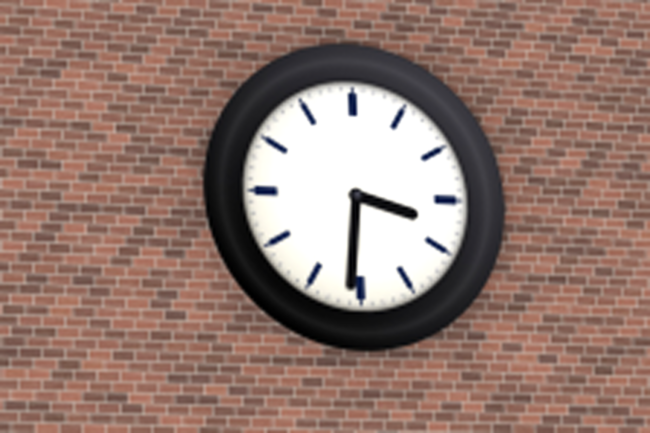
3:31
